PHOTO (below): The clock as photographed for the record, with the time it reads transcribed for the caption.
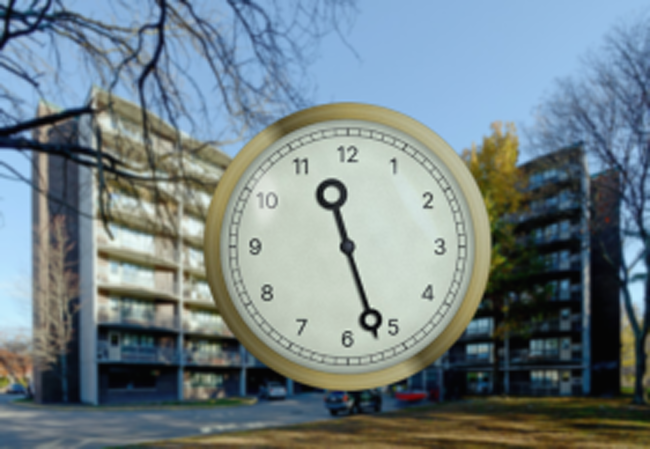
11:27
